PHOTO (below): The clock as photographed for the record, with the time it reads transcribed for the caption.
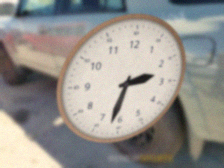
2:32
